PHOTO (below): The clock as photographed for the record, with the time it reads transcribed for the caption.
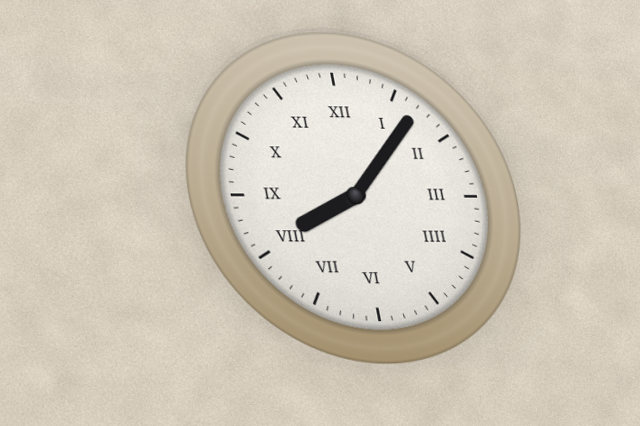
8:07
